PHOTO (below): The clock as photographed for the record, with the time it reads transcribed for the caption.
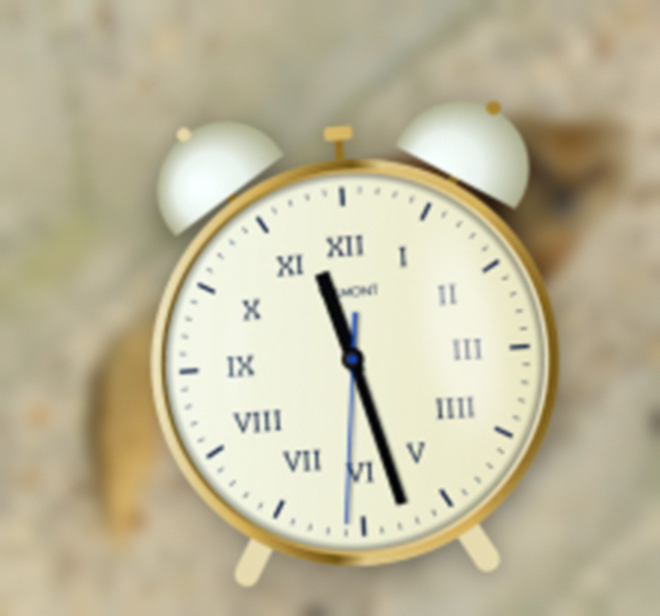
11:27:31
